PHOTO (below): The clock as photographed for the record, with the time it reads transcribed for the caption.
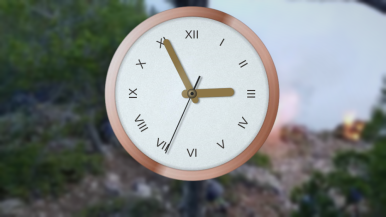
2:55:34
